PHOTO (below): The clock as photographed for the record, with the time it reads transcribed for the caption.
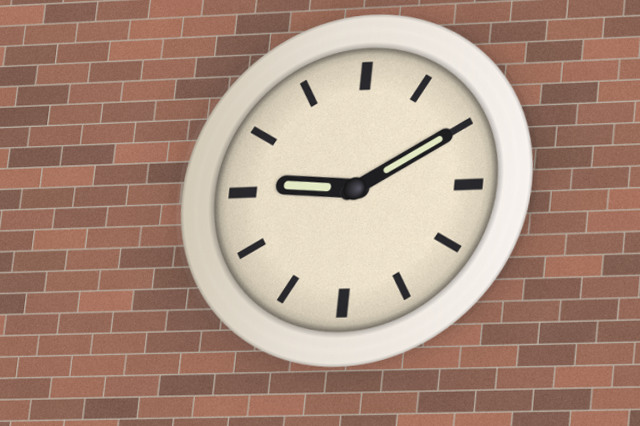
9:10
